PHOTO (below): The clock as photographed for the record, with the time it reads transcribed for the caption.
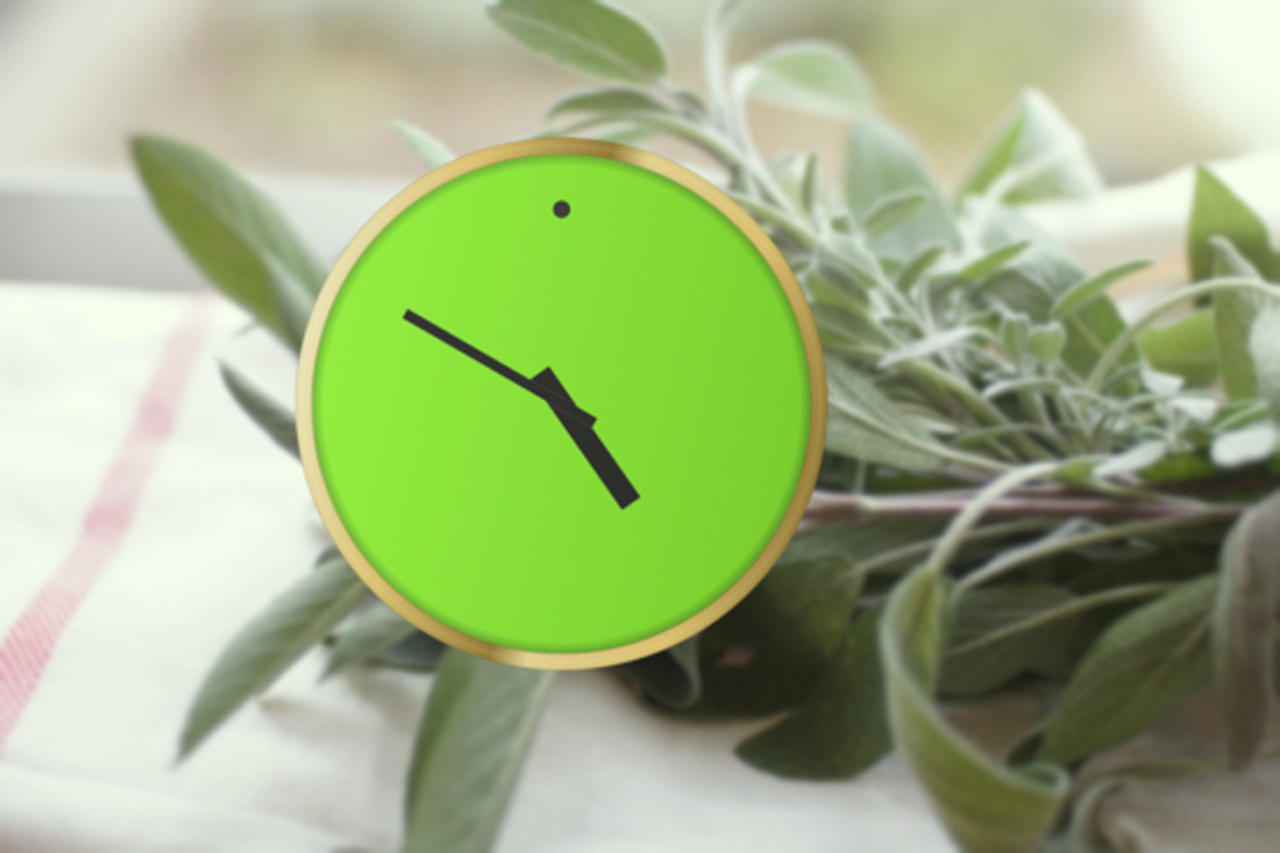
4:50
